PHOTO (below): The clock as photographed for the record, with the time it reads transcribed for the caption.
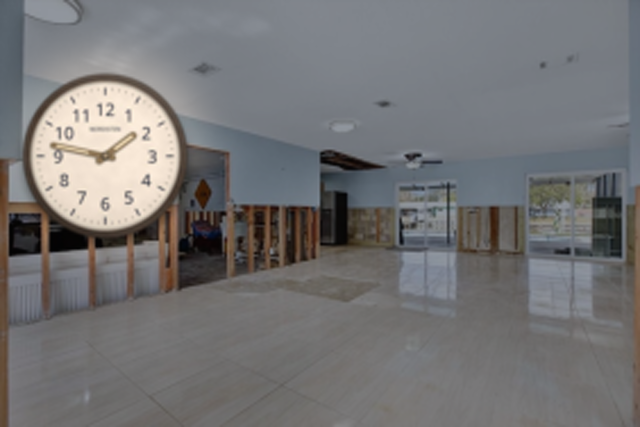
1:47
